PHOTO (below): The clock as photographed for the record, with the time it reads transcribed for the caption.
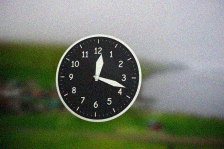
12:18
